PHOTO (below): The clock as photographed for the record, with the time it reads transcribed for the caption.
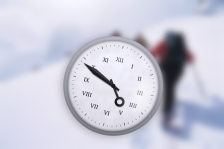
4:49
